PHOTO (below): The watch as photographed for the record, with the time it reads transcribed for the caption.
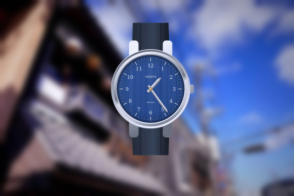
1:24
